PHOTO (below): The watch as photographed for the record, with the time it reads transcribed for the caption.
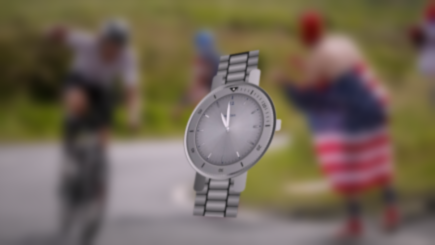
10:59
